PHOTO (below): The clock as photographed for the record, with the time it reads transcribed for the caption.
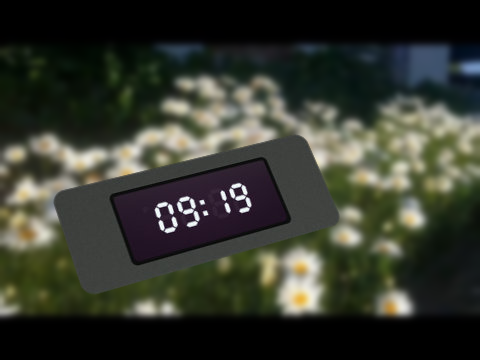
9:19
